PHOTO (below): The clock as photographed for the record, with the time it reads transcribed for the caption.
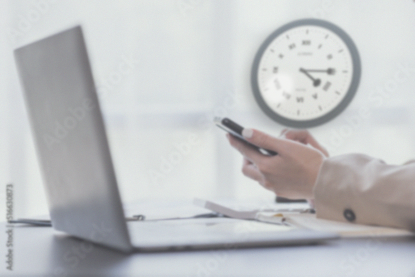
4:15
